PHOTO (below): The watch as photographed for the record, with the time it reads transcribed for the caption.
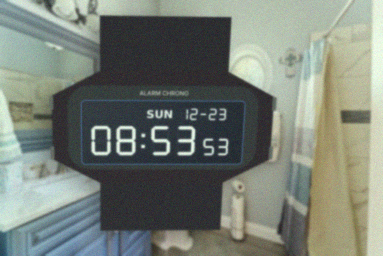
8:53:53
